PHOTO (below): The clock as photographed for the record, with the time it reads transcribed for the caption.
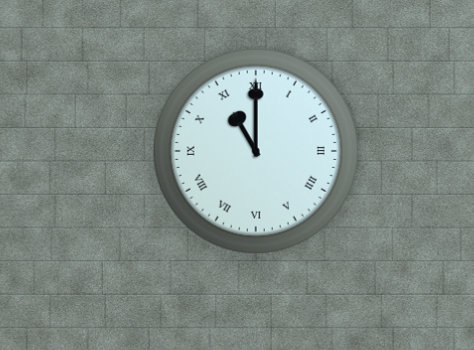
11:00
